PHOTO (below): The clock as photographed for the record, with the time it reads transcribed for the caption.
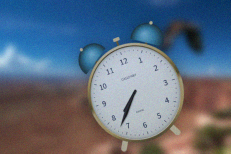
7:37
